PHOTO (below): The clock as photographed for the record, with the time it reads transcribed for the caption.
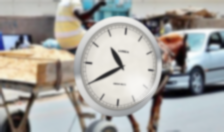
10:40
